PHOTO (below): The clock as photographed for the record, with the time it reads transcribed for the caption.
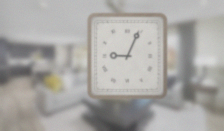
9:04
